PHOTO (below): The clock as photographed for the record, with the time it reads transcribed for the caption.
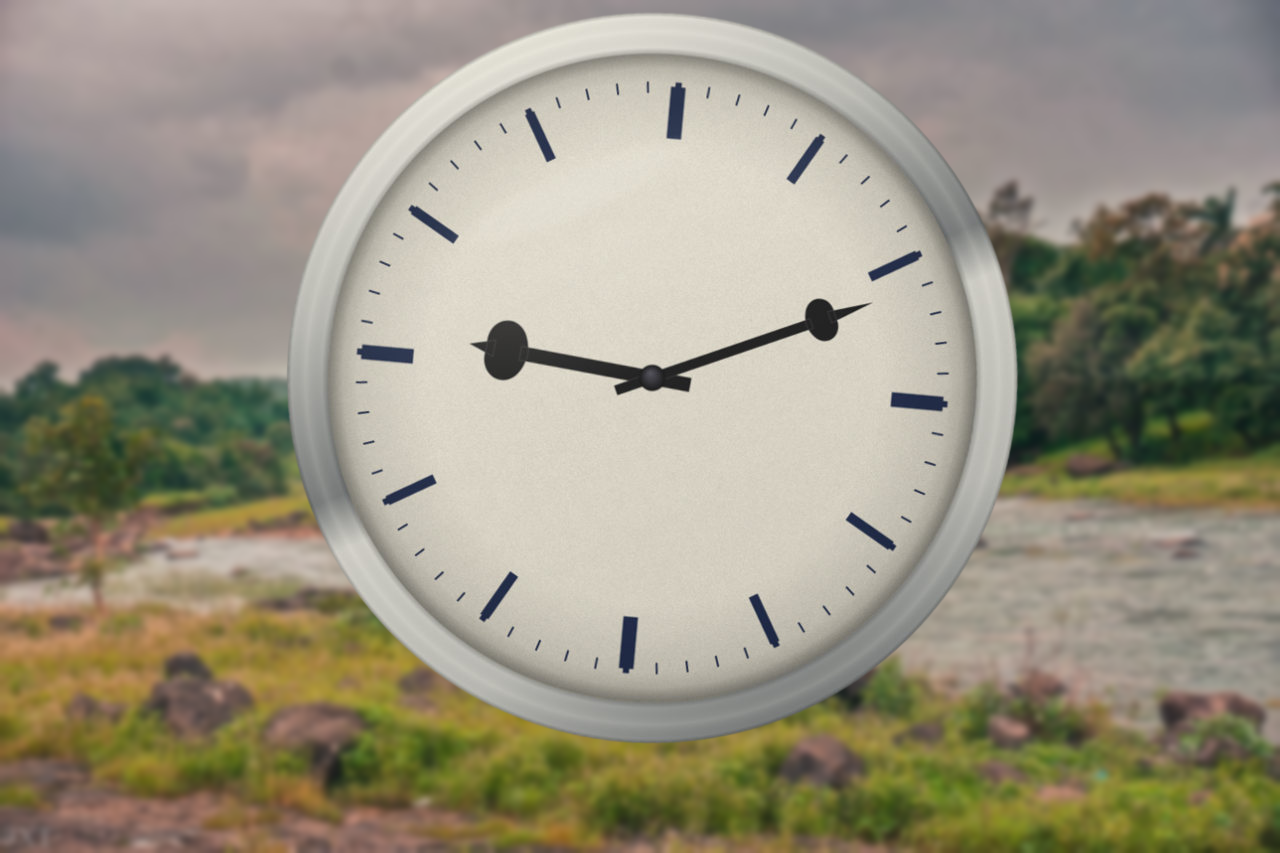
9:11
